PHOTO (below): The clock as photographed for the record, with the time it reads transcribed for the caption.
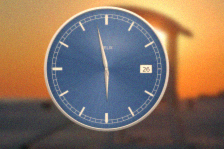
5:58
